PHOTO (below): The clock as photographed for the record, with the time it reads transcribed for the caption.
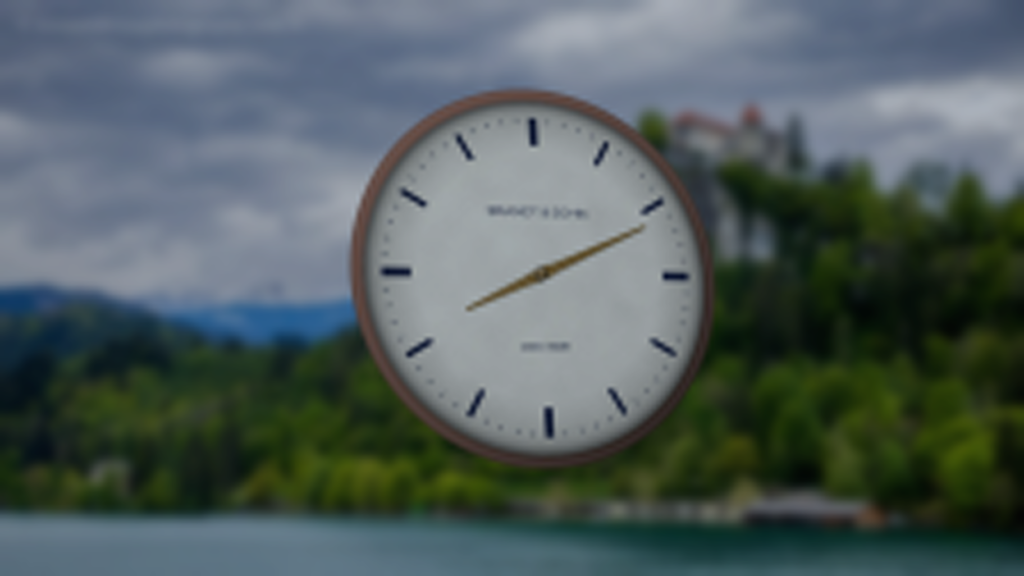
8:11
